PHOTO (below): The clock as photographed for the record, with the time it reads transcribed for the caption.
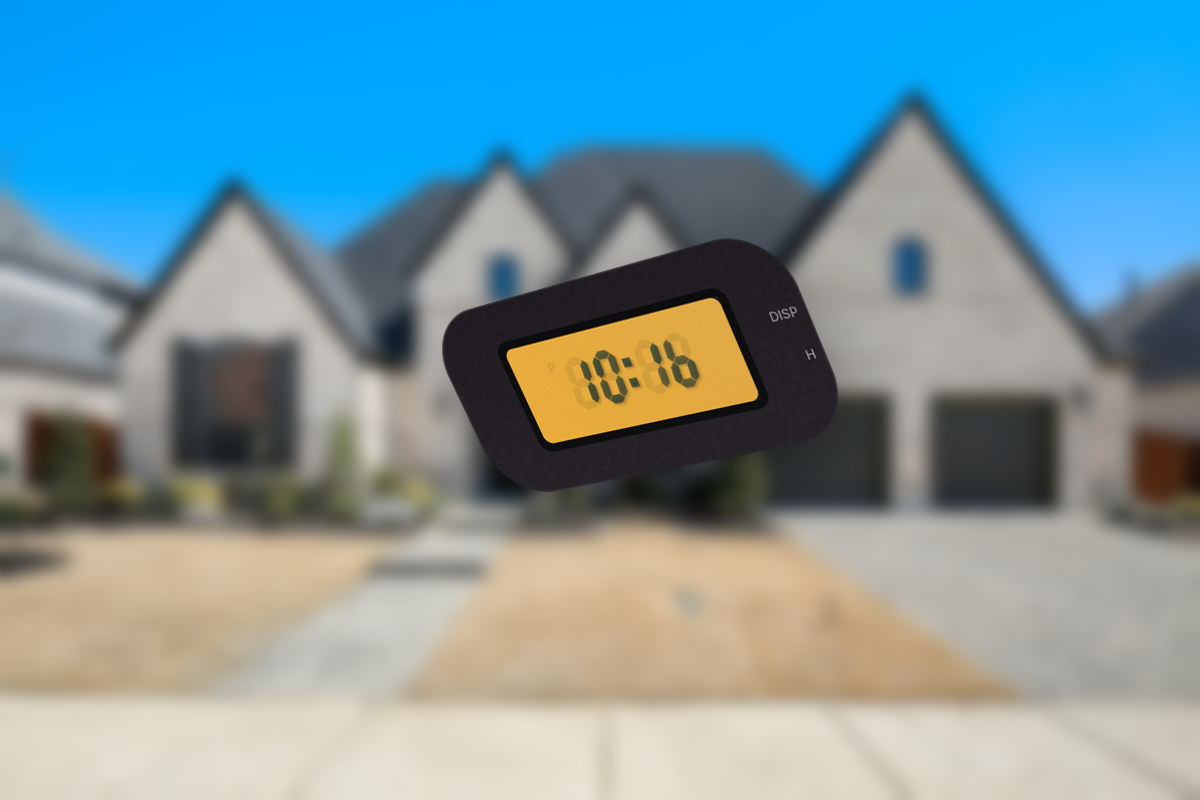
10:16
